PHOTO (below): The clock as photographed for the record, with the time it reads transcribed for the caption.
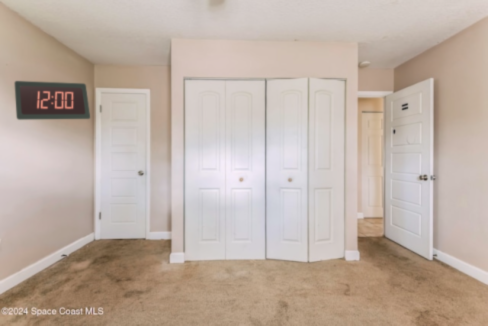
12:00
